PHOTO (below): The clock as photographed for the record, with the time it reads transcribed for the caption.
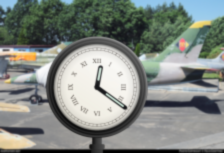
12:21
